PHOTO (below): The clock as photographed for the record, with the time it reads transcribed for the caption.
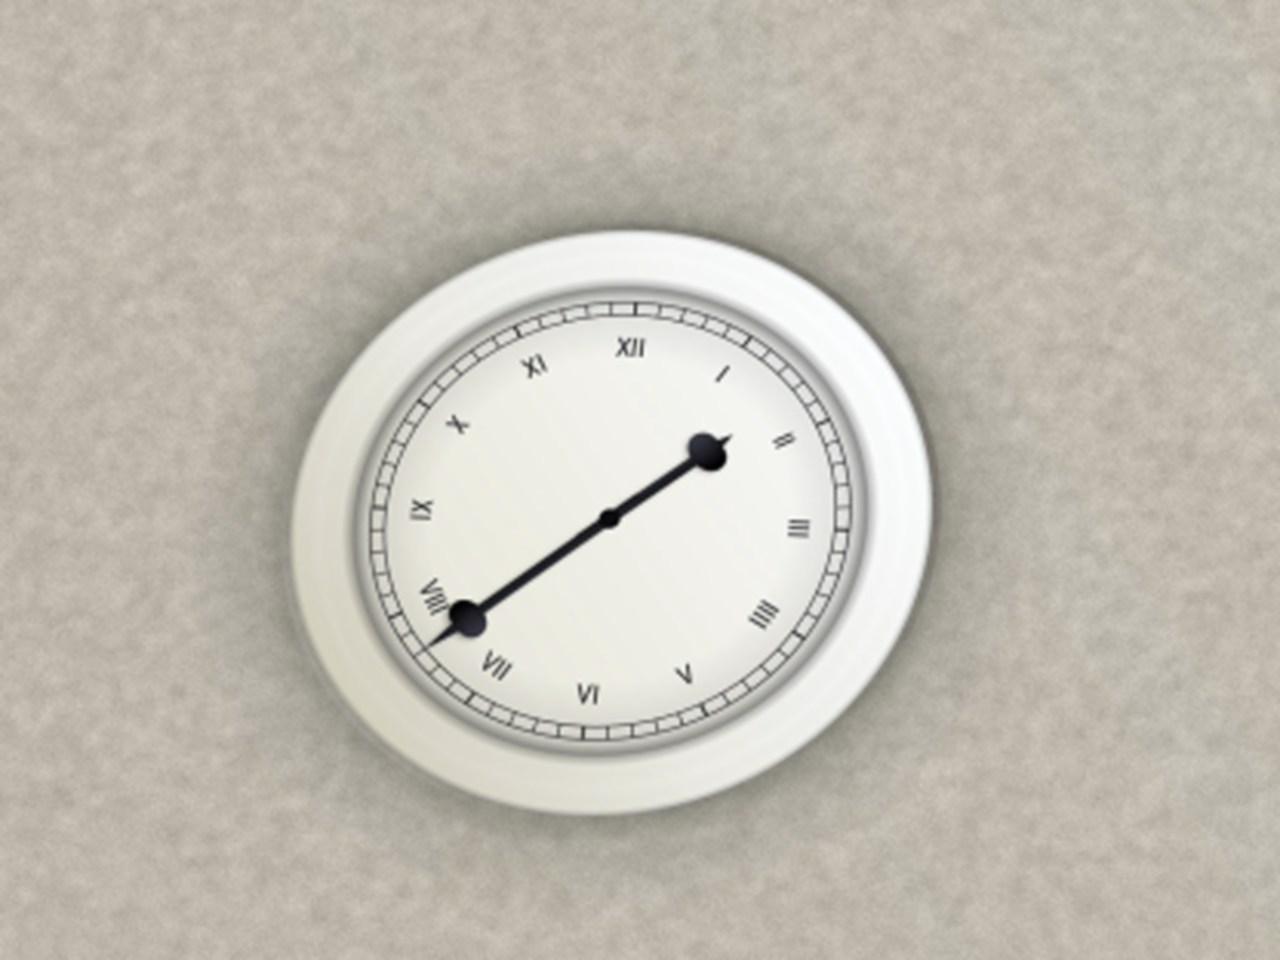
1:38
